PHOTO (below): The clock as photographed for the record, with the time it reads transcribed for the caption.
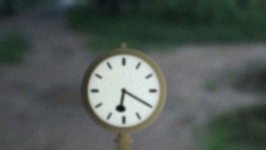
6:20
